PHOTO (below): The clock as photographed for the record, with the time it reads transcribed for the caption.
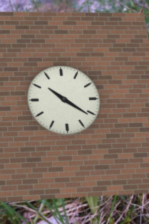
10:21
